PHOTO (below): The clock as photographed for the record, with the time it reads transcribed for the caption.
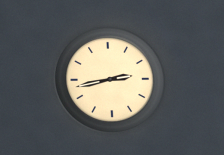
2:43
